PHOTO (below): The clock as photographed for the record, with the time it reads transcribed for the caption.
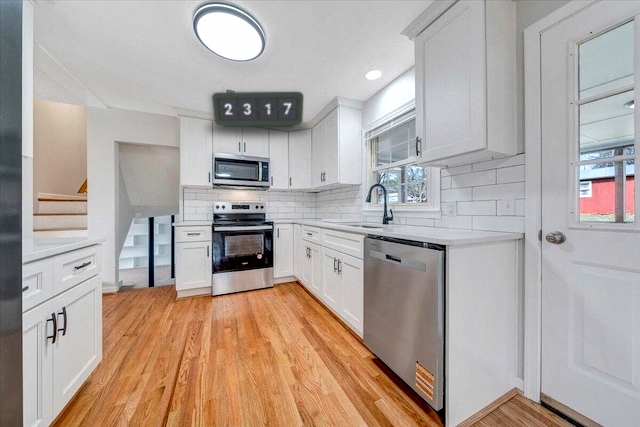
23:17
